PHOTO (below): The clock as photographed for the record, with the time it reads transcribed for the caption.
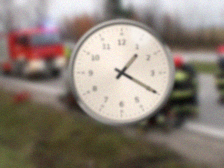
1:20
